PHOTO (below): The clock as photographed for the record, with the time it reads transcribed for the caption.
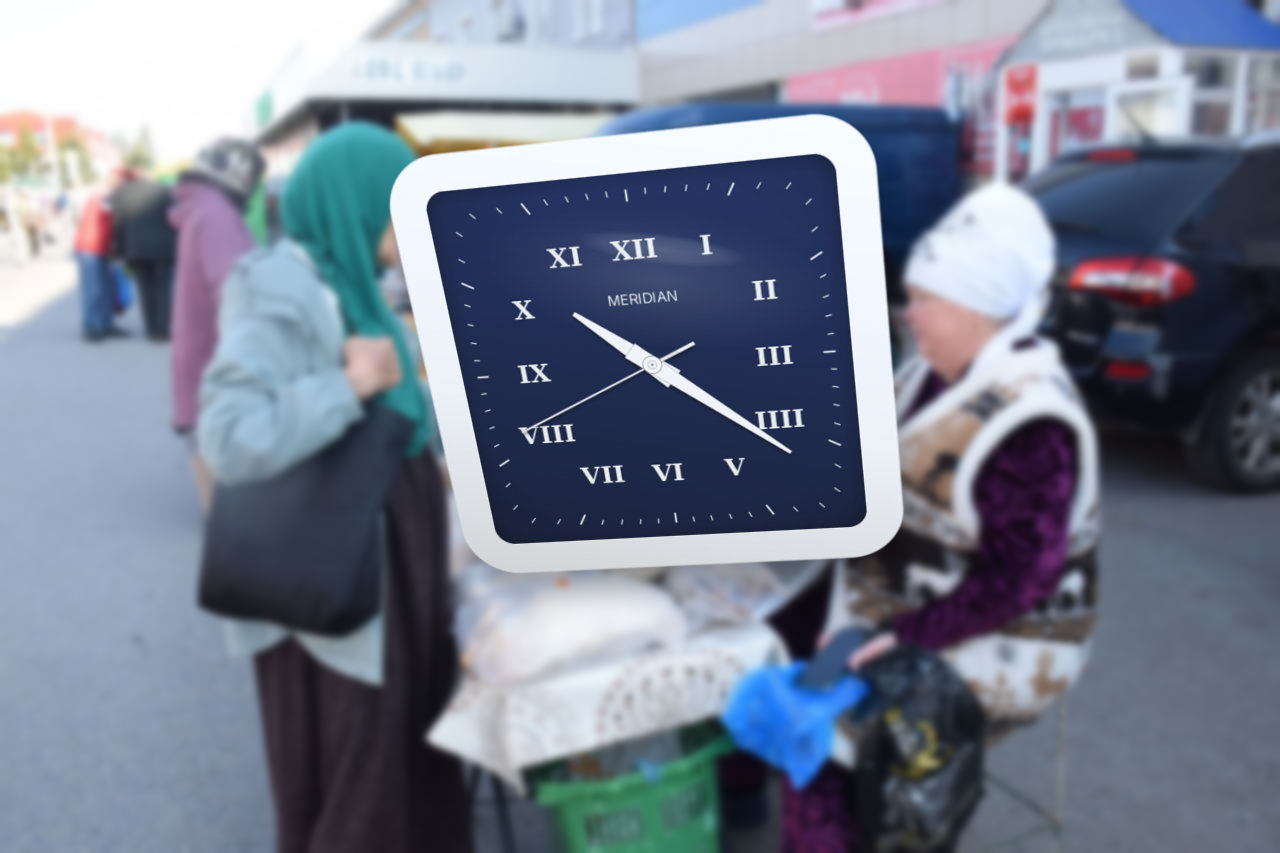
10:21:41
